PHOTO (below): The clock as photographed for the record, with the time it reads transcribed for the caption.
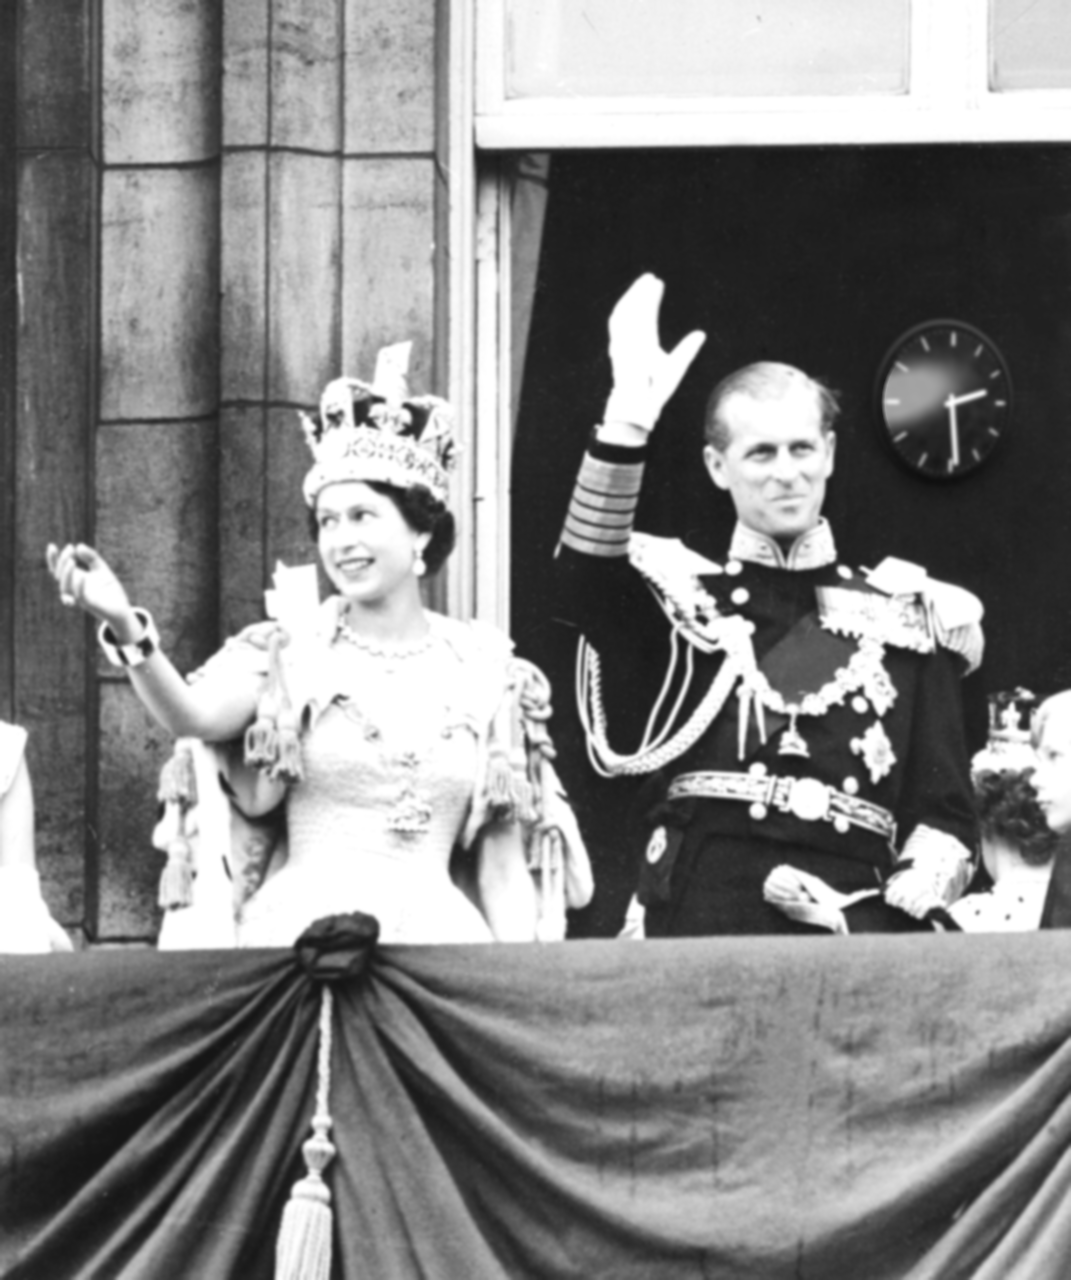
2:29
